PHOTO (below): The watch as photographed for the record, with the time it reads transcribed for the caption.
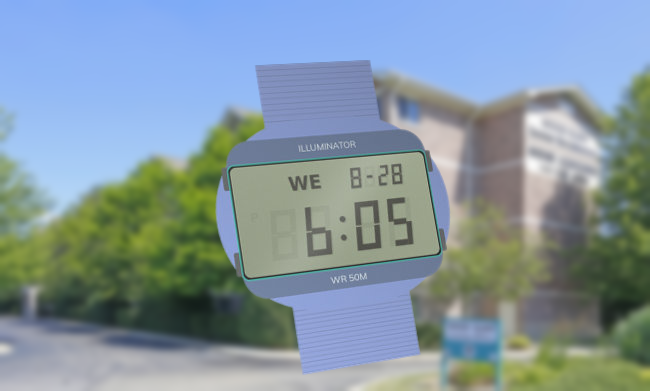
6:05
